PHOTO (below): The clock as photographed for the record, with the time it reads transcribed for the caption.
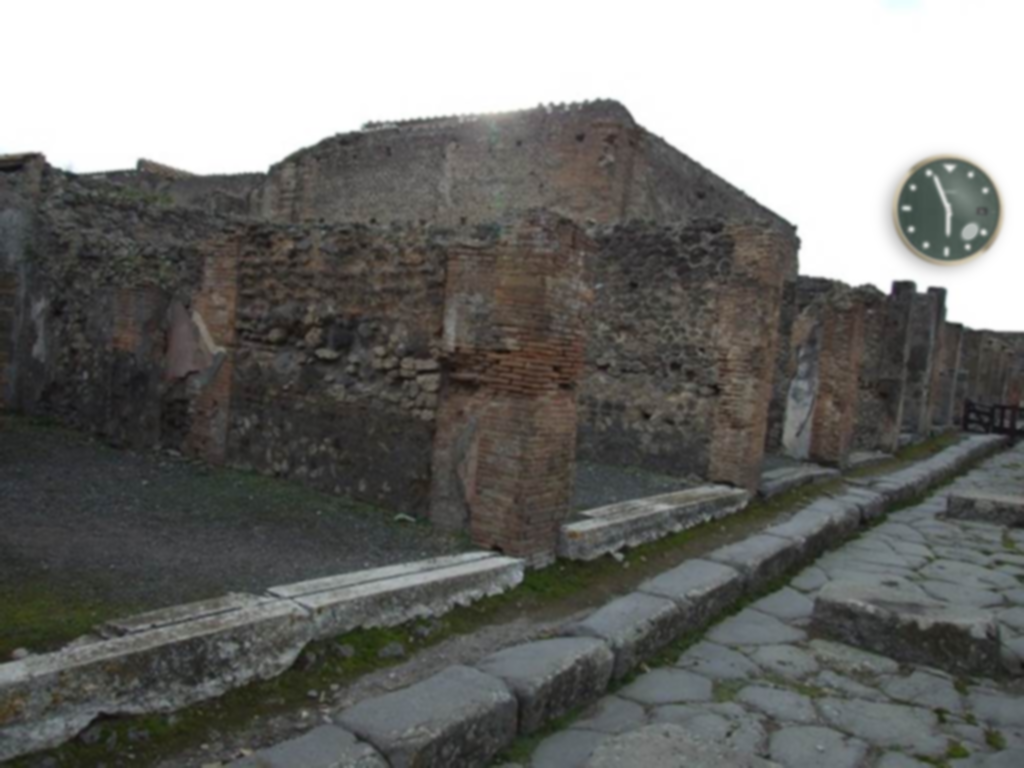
5:56
